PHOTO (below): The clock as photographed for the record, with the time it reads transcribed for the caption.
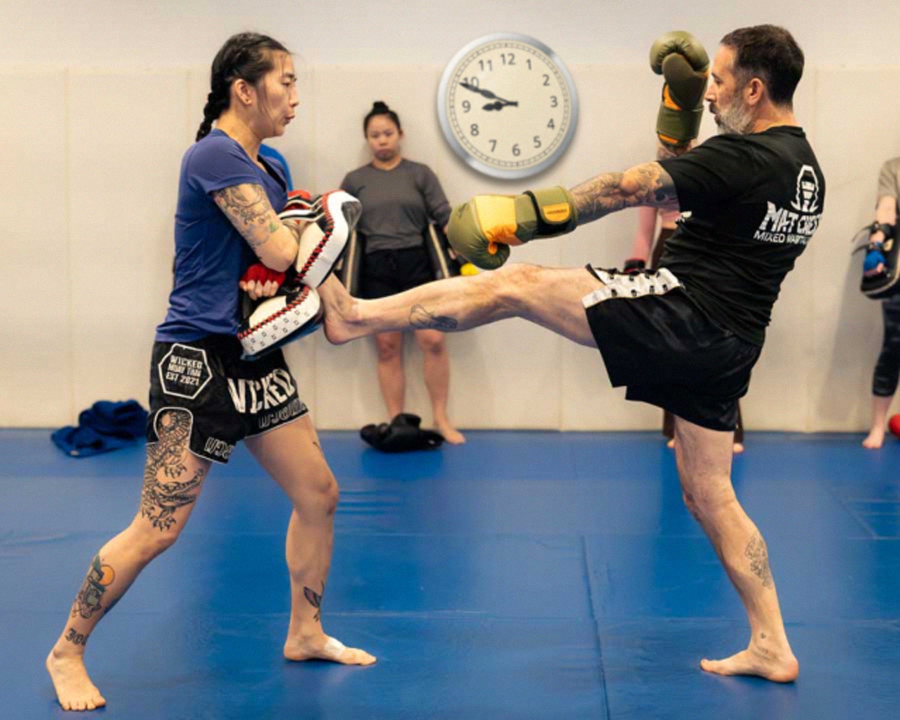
8:49
